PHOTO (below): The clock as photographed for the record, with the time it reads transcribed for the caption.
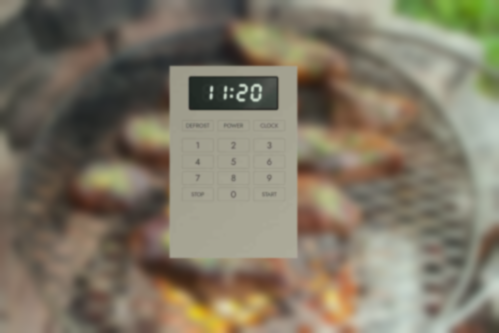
11:20
